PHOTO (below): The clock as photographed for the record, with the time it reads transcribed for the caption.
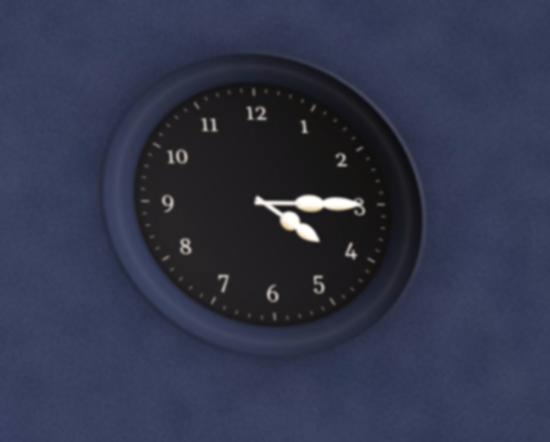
4:15
